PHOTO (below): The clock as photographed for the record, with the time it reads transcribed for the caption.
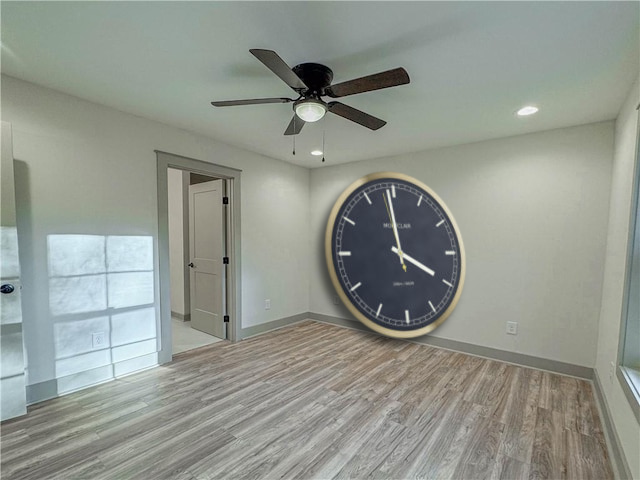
3:58:58
